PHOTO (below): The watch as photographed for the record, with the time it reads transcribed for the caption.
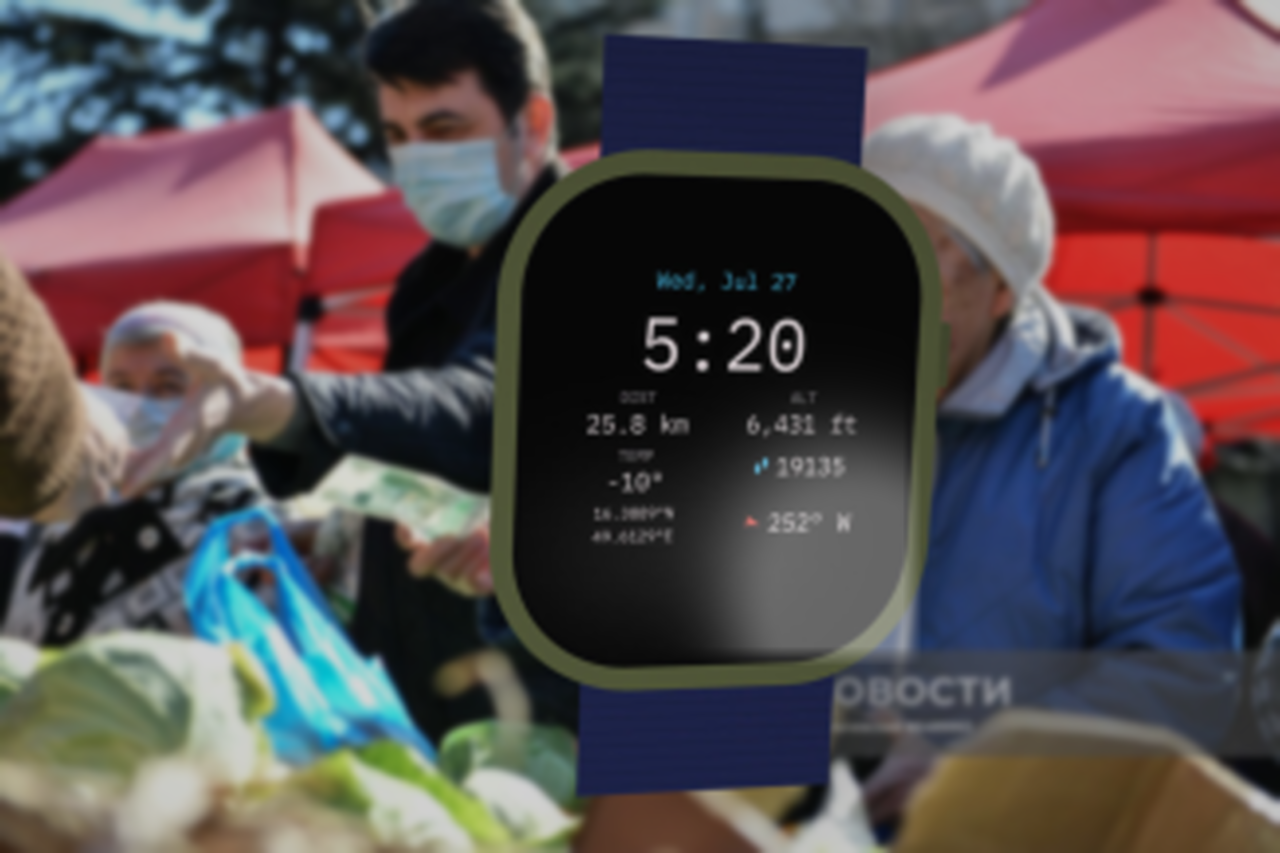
5:20
